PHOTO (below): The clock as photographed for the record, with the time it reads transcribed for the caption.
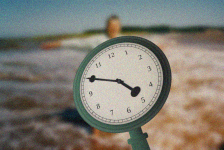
4:50
